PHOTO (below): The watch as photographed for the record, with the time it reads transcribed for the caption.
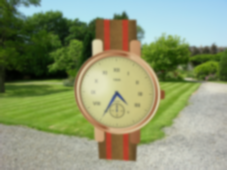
4:35
